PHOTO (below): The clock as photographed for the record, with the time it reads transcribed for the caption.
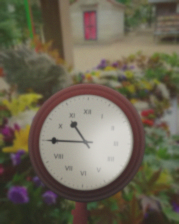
10:45
